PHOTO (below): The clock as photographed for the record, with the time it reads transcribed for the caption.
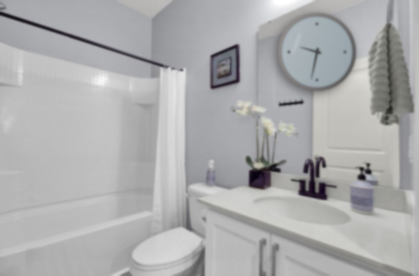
9:32
